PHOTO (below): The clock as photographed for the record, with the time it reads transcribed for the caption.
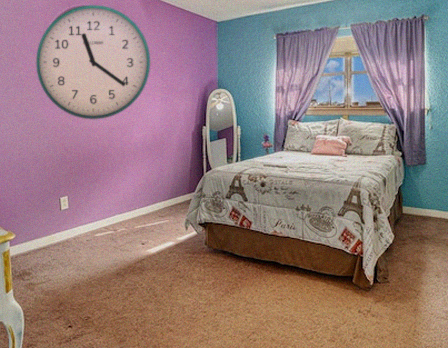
11:21
